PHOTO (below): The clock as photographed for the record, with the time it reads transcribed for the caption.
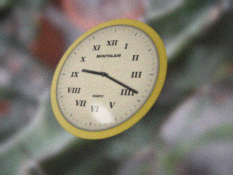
9:19
